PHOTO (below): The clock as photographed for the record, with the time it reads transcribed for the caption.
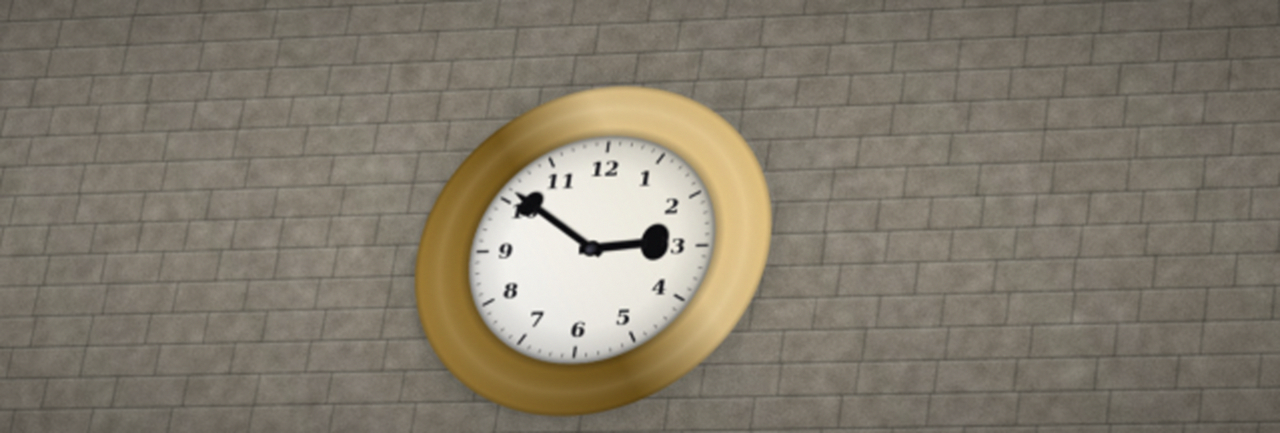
2:51
